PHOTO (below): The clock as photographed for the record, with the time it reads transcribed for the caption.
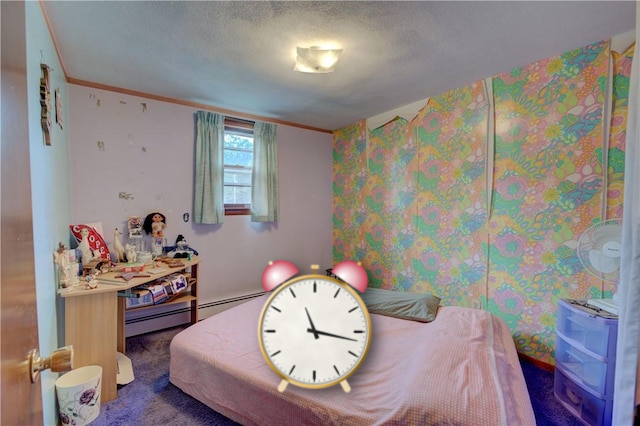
11:17
